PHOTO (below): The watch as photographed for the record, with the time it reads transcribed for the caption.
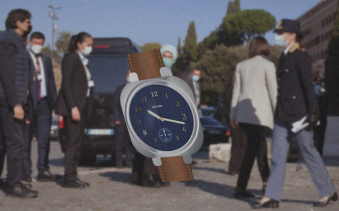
10:18
